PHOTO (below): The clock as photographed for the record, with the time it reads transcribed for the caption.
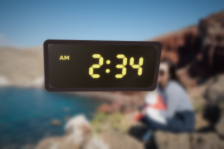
2:34
